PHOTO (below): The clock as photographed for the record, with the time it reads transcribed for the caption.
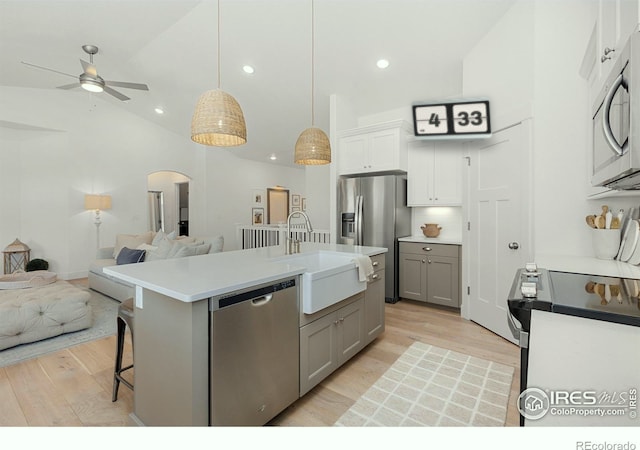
4:33
